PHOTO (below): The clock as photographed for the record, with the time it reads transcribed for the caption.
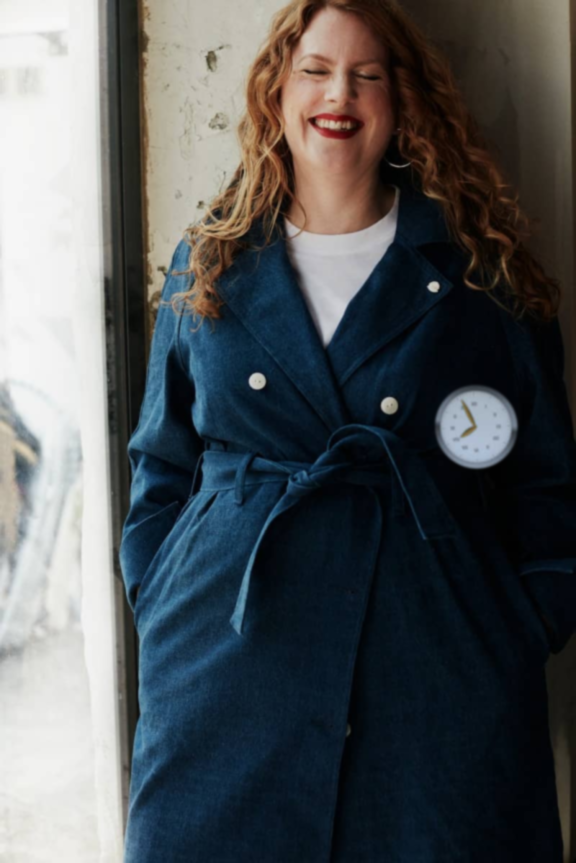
7:56
